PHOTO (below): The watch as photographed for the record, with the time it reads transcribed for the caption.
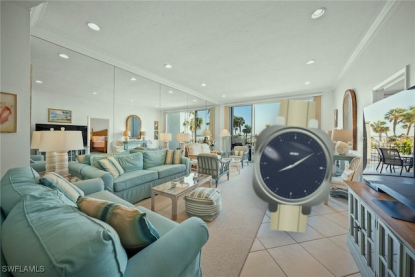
8:09
